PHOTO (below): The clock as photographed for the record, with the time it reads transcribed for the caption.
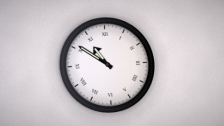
10:51
